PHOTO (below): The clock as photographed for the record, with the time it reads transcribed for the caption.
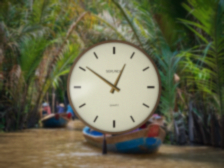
12:51
